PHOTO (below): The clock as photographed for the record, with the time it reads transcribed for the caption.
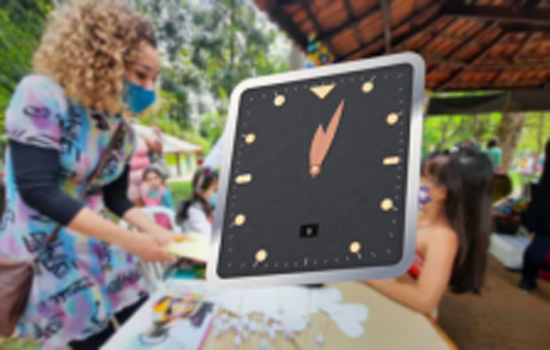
12:03
